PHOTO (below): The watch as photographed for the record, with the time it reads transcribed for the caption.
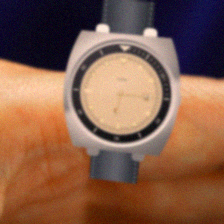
6:15
